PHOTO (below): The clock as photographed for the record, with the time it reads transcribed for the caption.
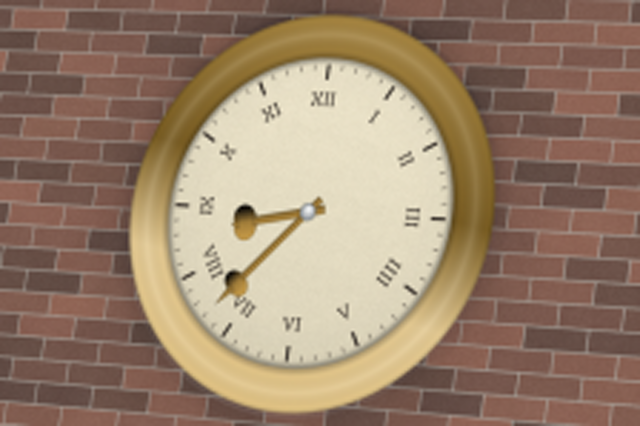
8:37
